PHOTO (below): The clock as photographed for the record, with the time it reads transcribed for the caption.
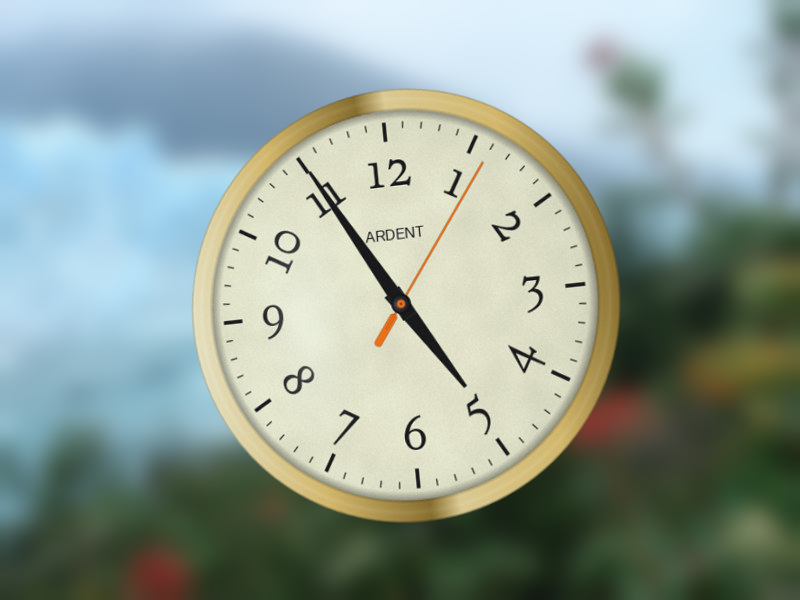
4:55:06
